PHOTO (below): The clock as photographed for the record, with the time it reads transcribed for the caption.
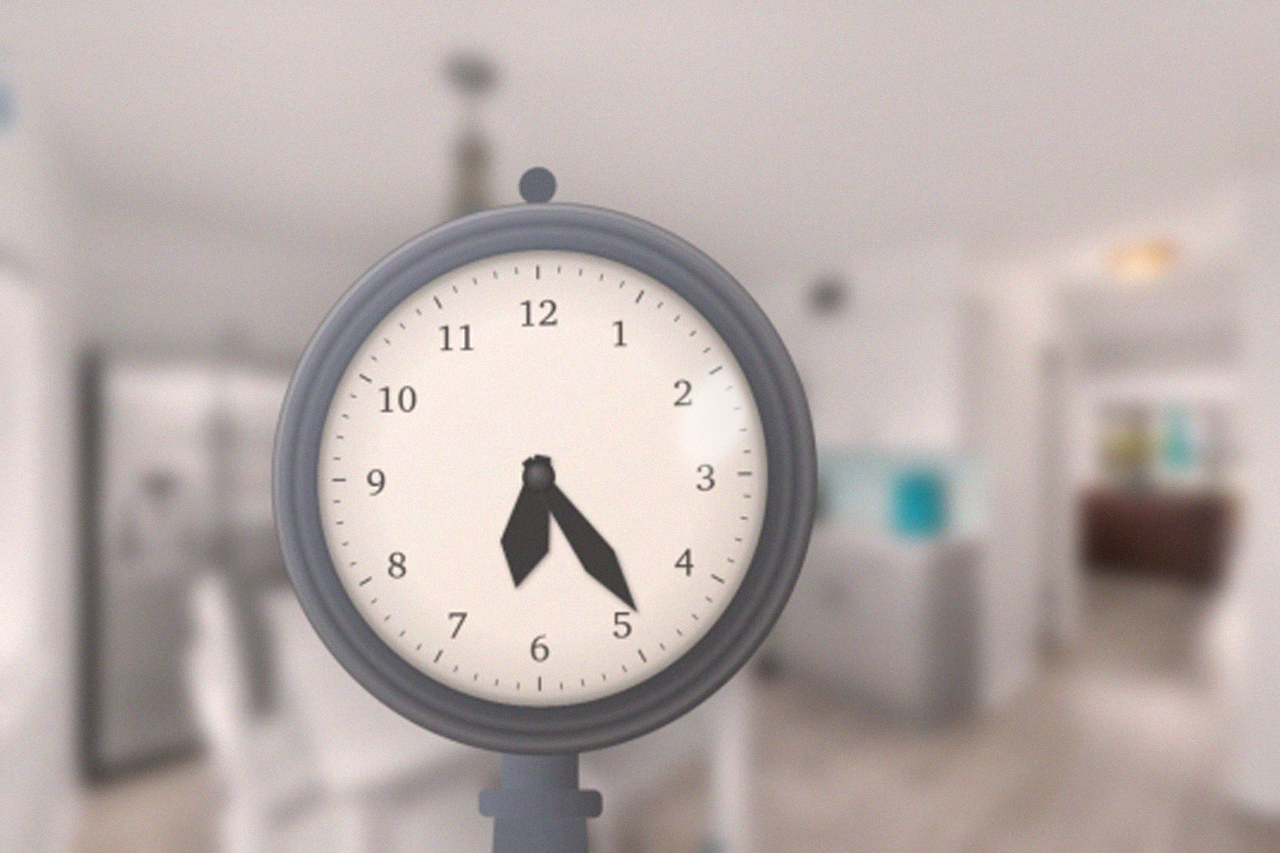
6:24
